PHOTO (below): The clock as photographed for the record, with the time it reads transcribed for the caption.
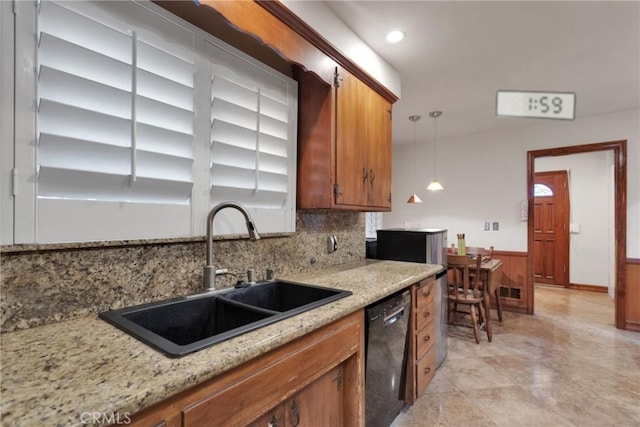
1:59
